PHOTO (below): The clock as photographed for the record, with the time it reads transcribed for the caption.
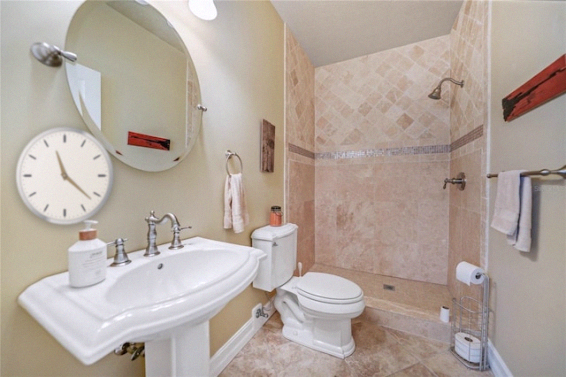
11:22
